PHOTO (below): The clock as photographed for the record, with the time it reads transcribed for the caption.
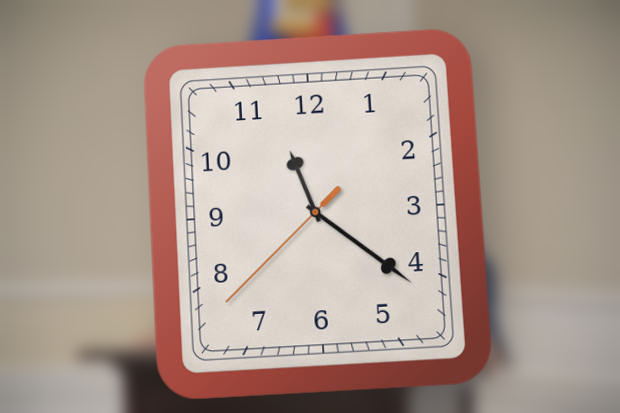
11:21:38
